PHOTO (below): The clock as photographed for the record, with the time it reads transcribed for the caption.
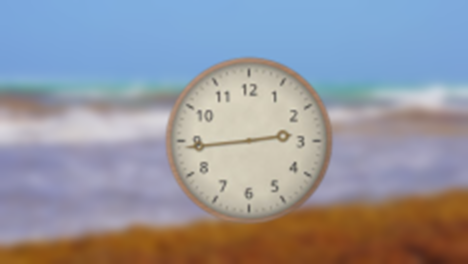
2:44
